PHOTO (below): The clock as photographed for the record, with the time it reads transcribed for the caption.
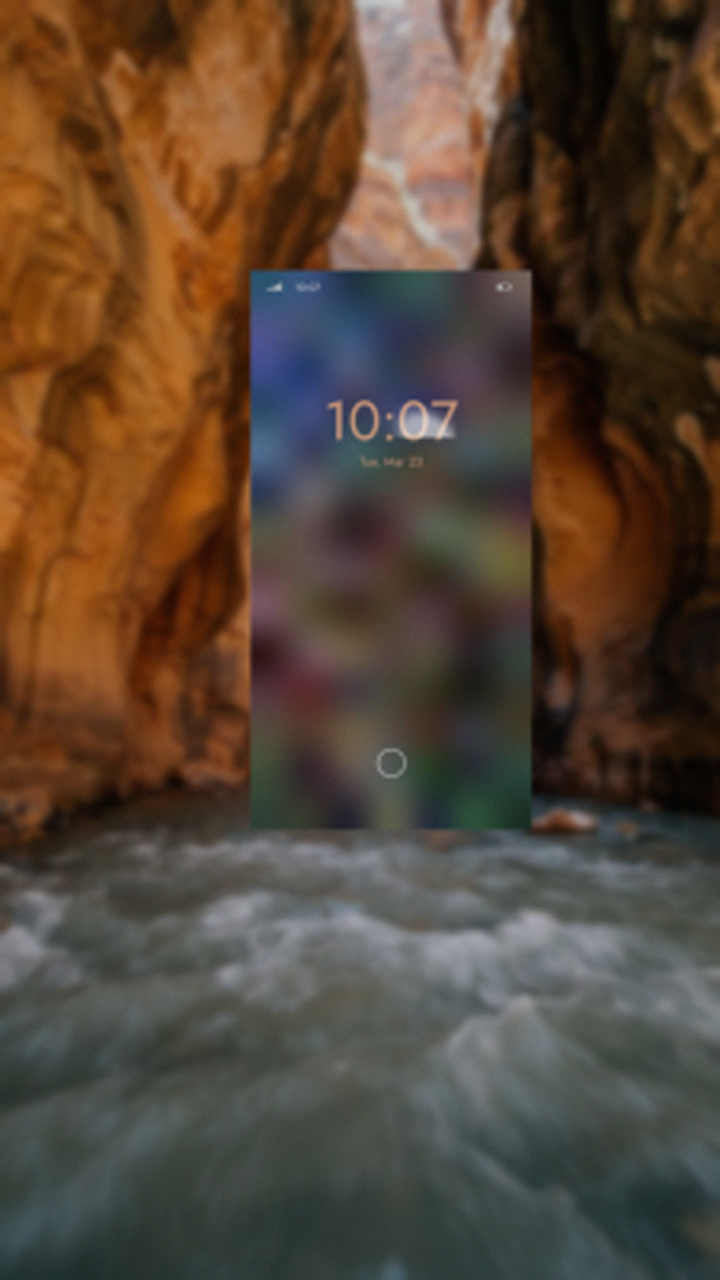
10:07
